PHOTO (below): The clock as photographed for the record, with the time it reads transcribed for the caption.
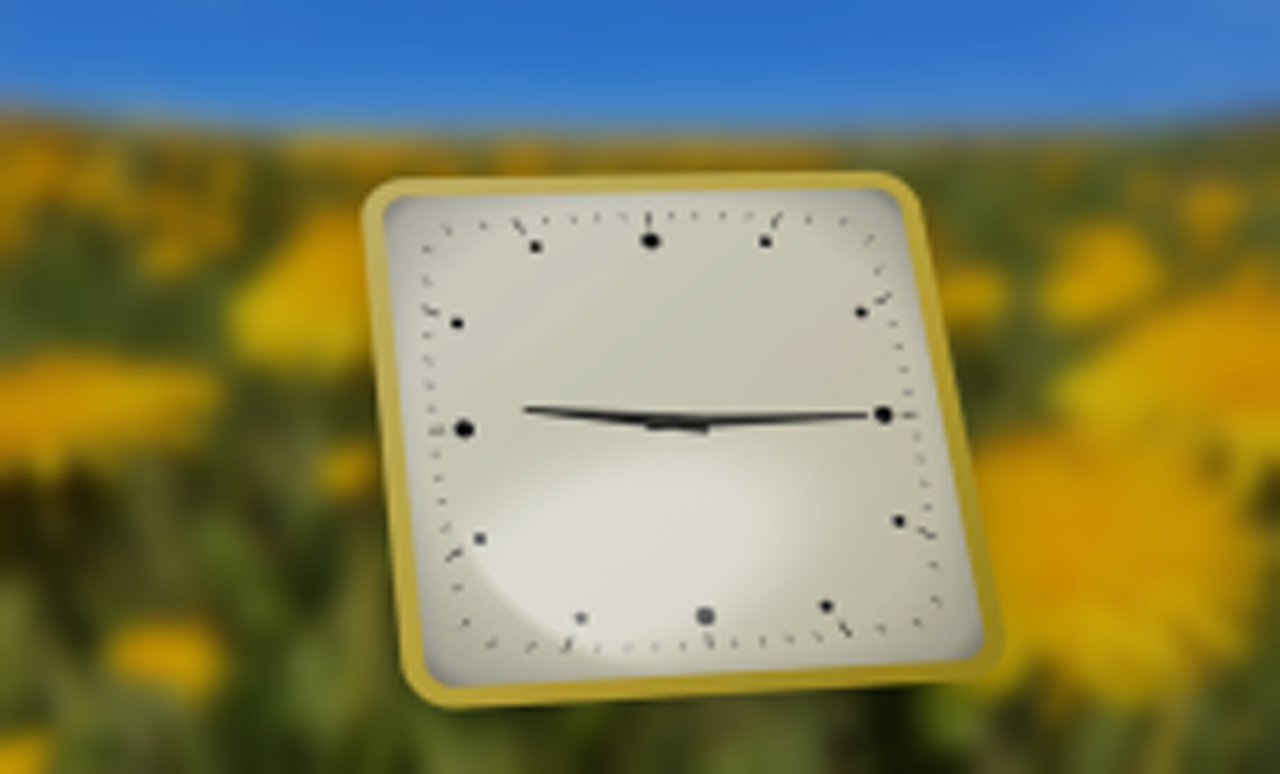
9:15
